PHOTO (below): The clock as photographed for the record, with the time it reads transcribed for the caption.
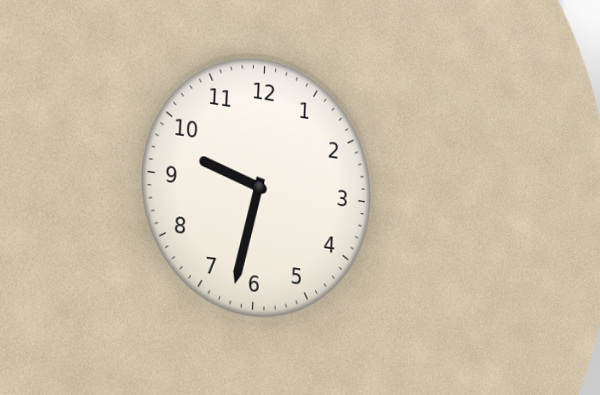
9:32
